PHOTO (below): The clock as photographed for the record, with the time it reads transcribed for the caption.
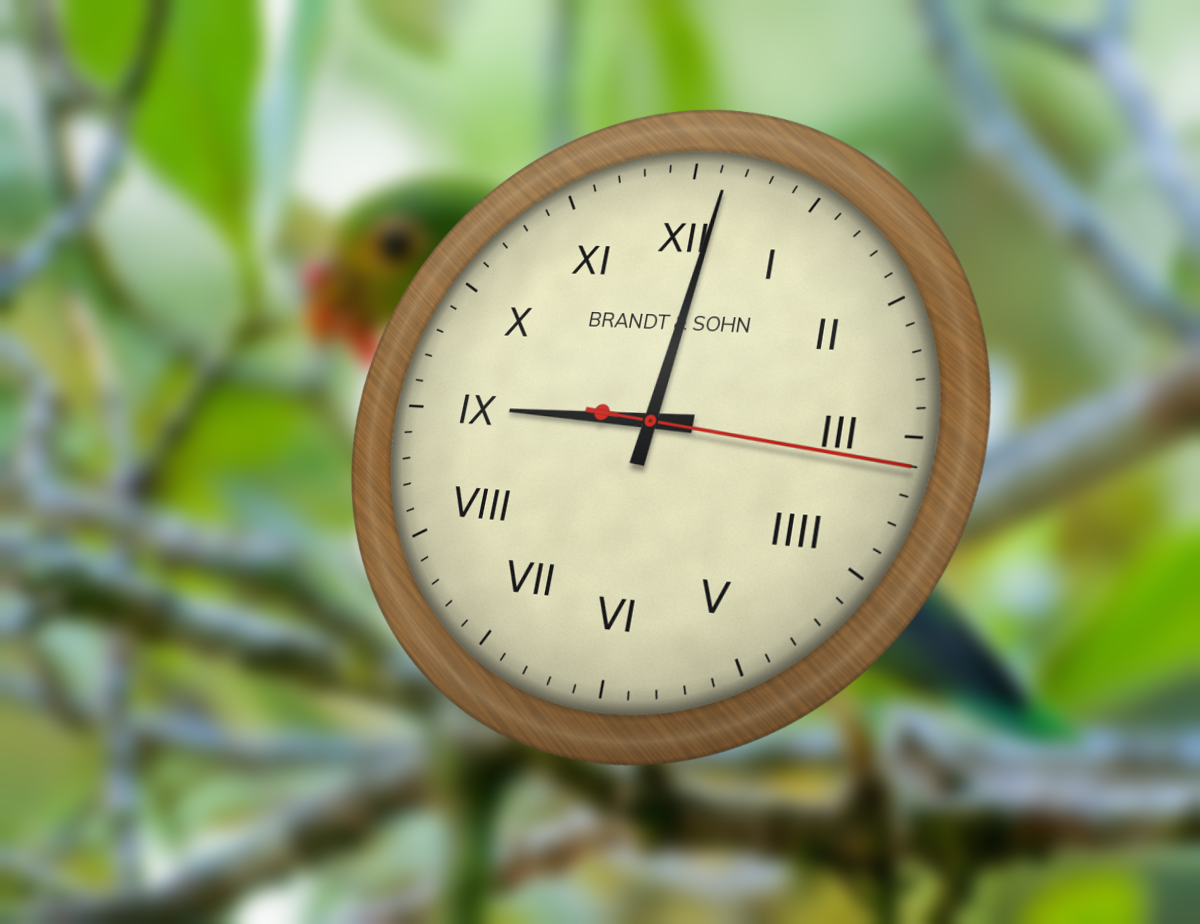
9:01:16
